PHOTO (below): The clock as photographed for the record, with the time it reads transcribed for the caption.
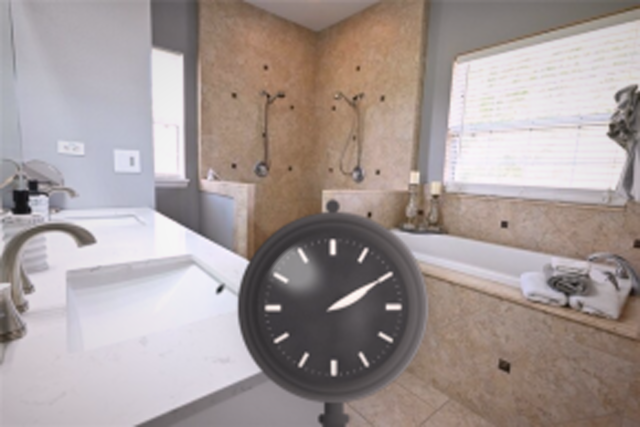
2:10
